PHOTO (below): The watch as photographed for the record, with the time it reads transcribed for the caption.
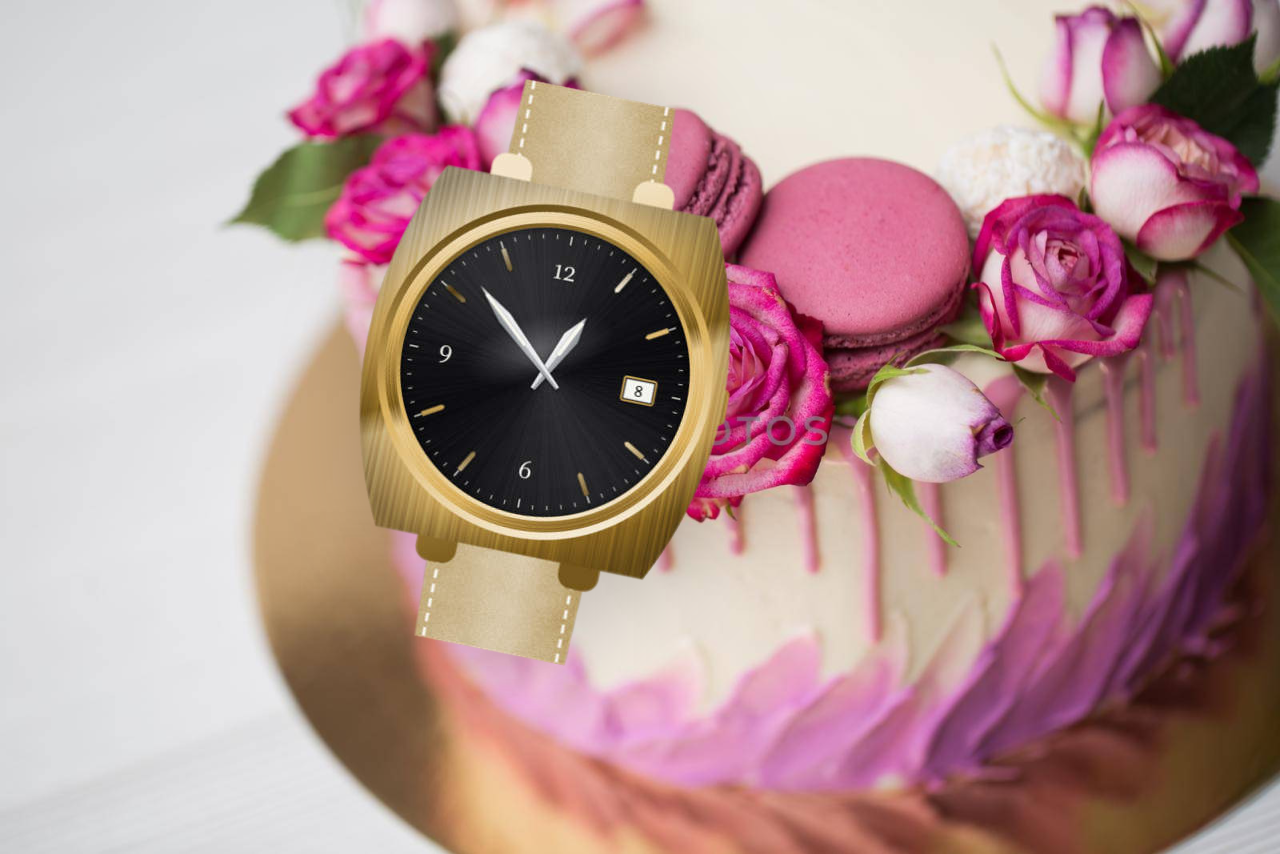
12:52
